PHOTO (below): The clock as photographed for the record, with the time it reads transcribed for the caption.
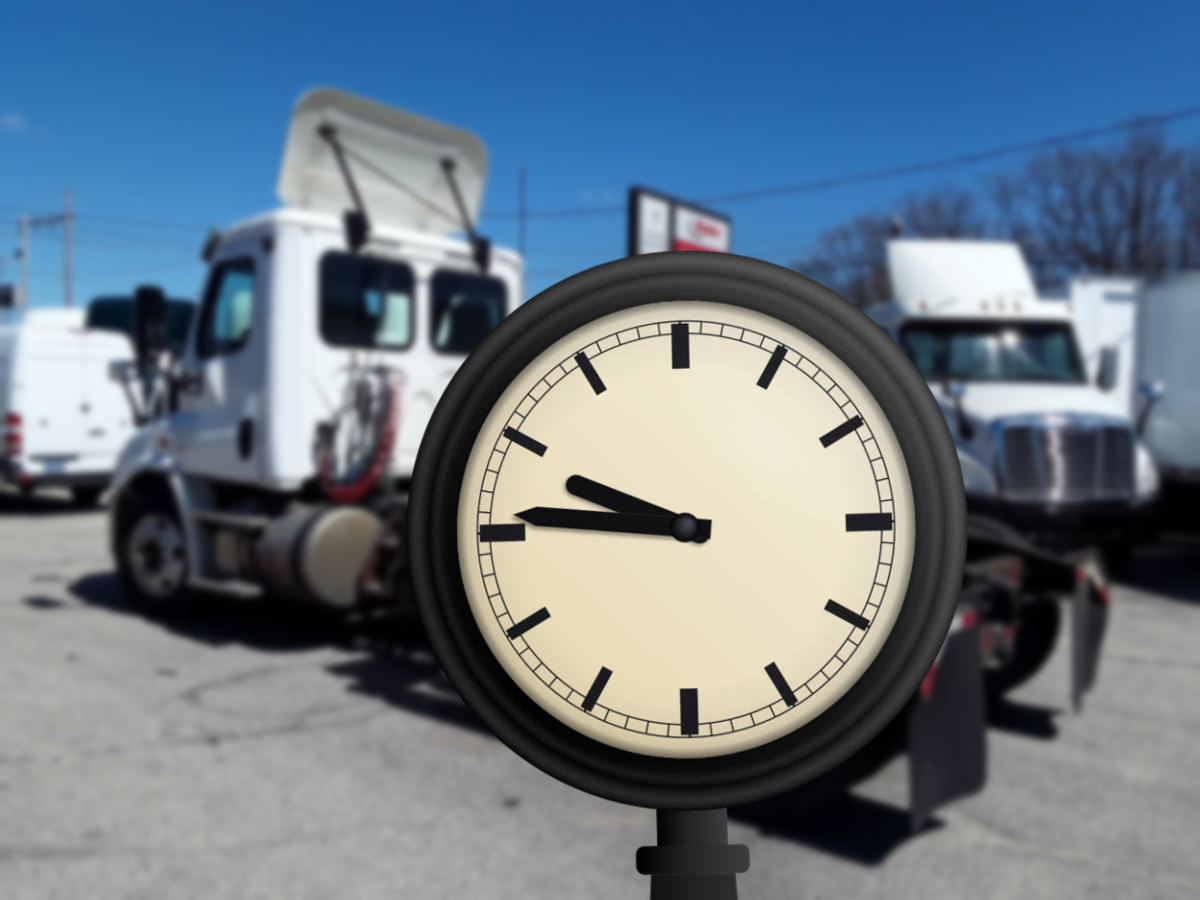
9:46
